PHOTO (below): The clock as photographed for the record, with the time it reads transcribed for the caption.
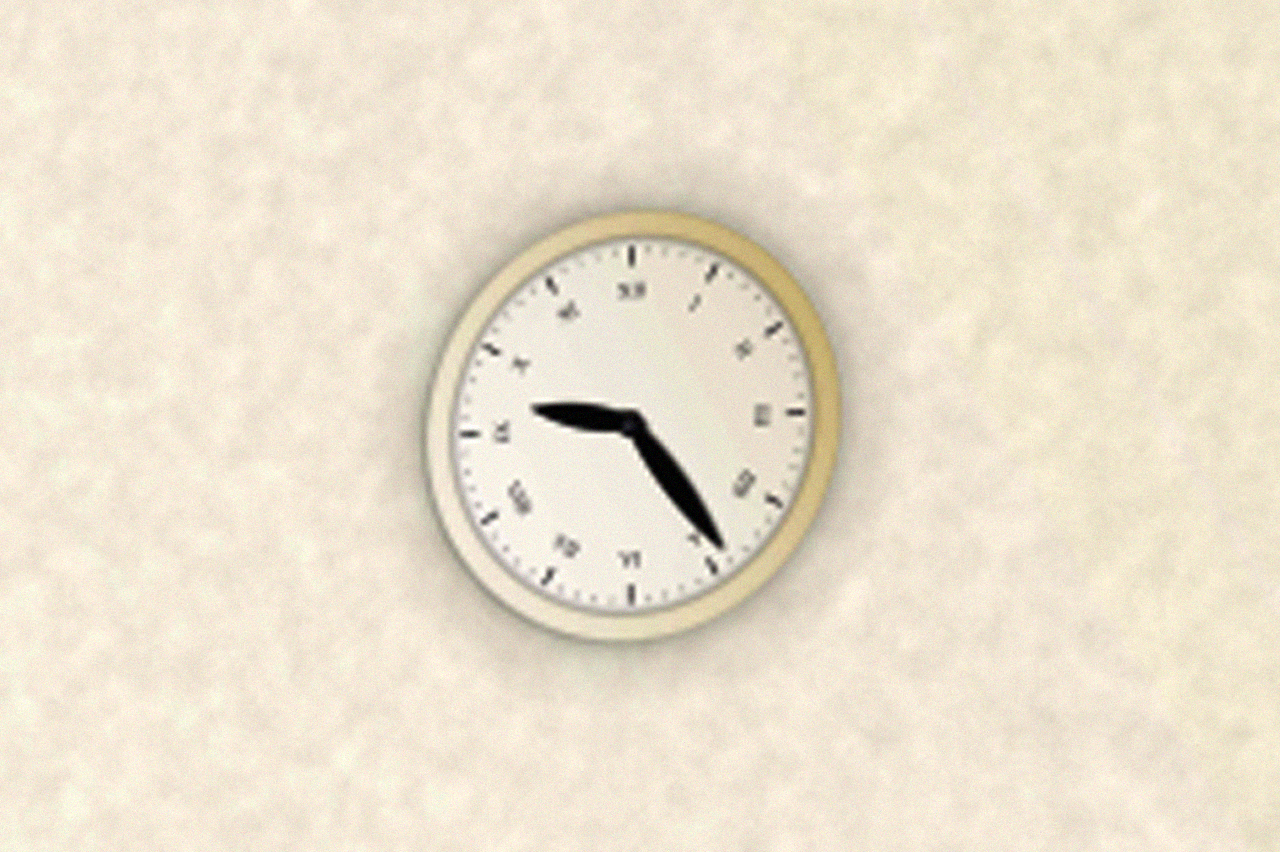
9:24
